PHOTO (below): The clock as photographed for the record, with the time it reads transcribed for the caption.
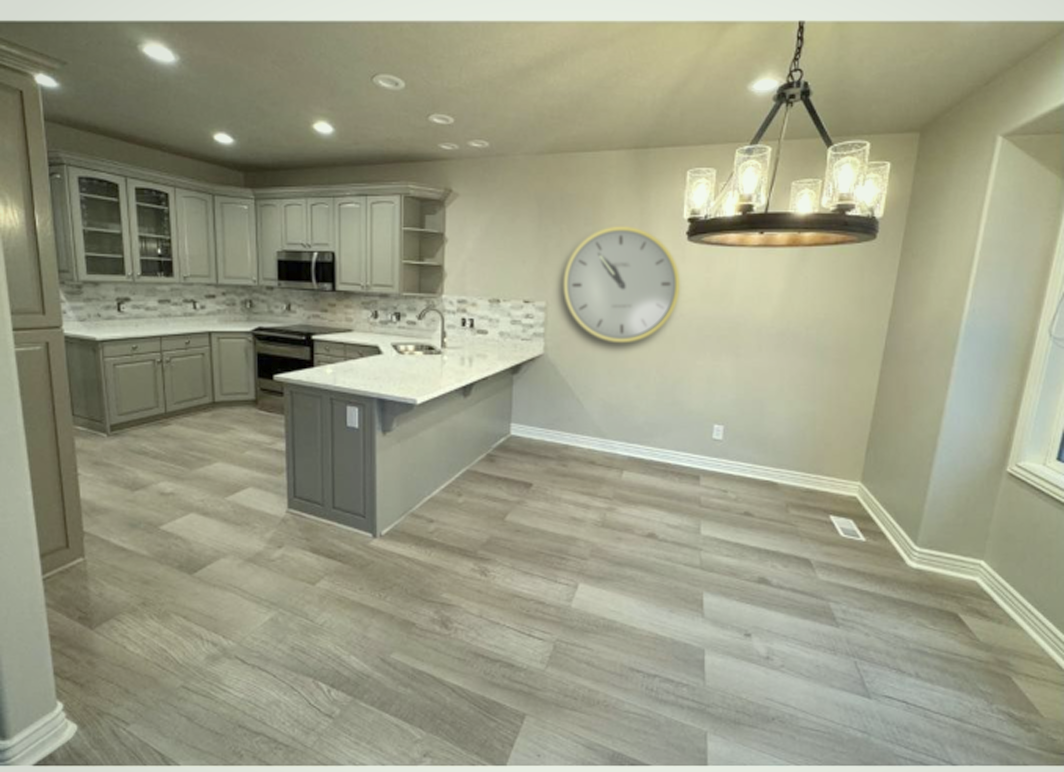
10:54
